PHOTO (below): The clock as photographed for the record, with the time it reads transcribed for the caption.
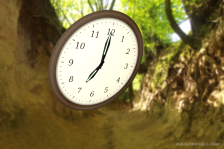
7:00
